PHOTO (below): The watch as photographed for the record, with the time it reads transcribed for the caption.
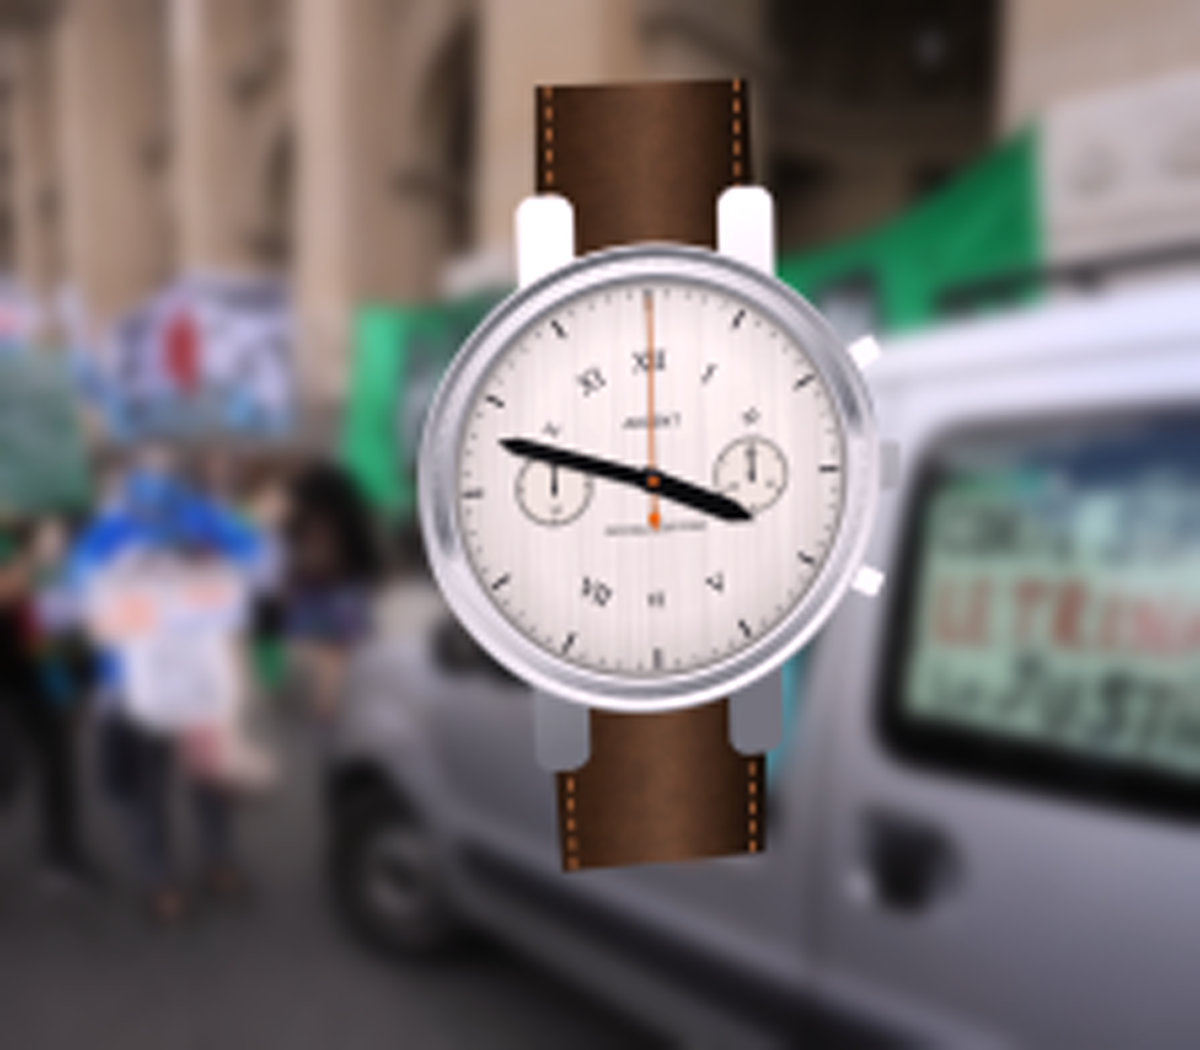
3:48
